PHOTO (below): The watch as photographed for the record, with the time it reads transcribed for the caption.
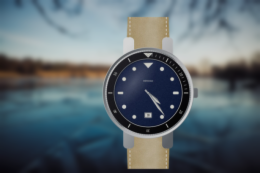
4:24
